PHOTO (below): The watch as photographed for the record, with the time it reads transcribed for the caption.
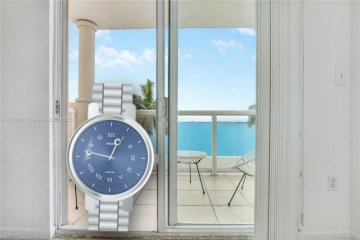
12:47
